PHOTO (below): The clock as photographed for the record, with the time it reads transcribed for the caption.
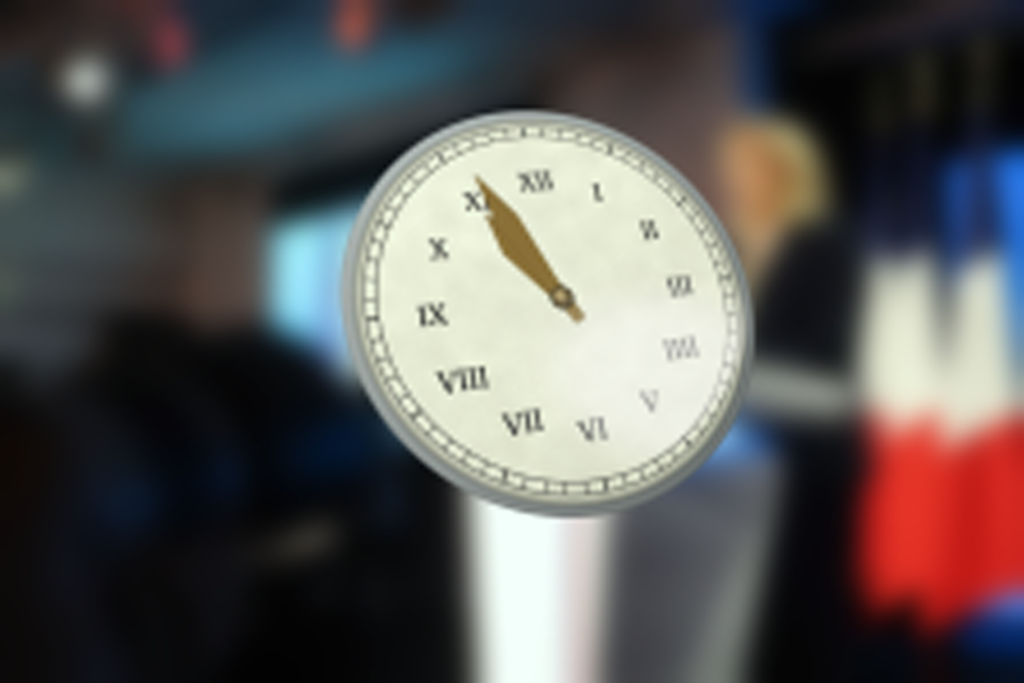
10:56
